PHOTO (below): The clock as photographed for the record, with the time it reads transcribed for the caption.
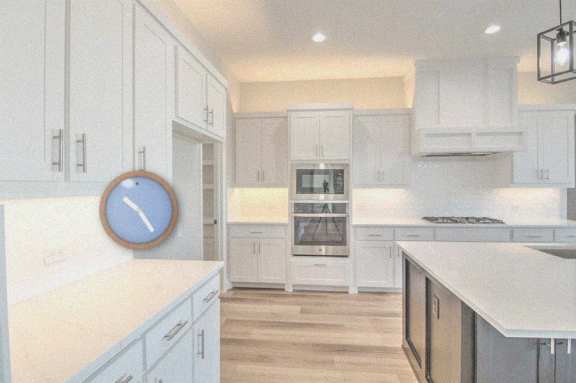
10:25
